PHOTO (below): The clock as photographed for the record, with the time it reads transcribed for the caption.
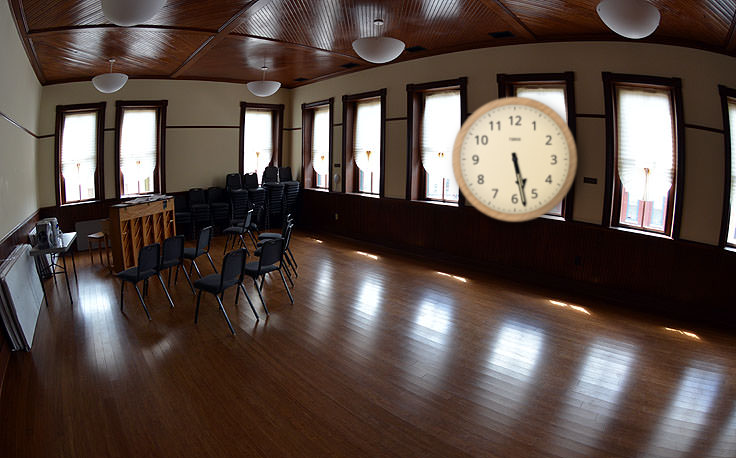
5:28
